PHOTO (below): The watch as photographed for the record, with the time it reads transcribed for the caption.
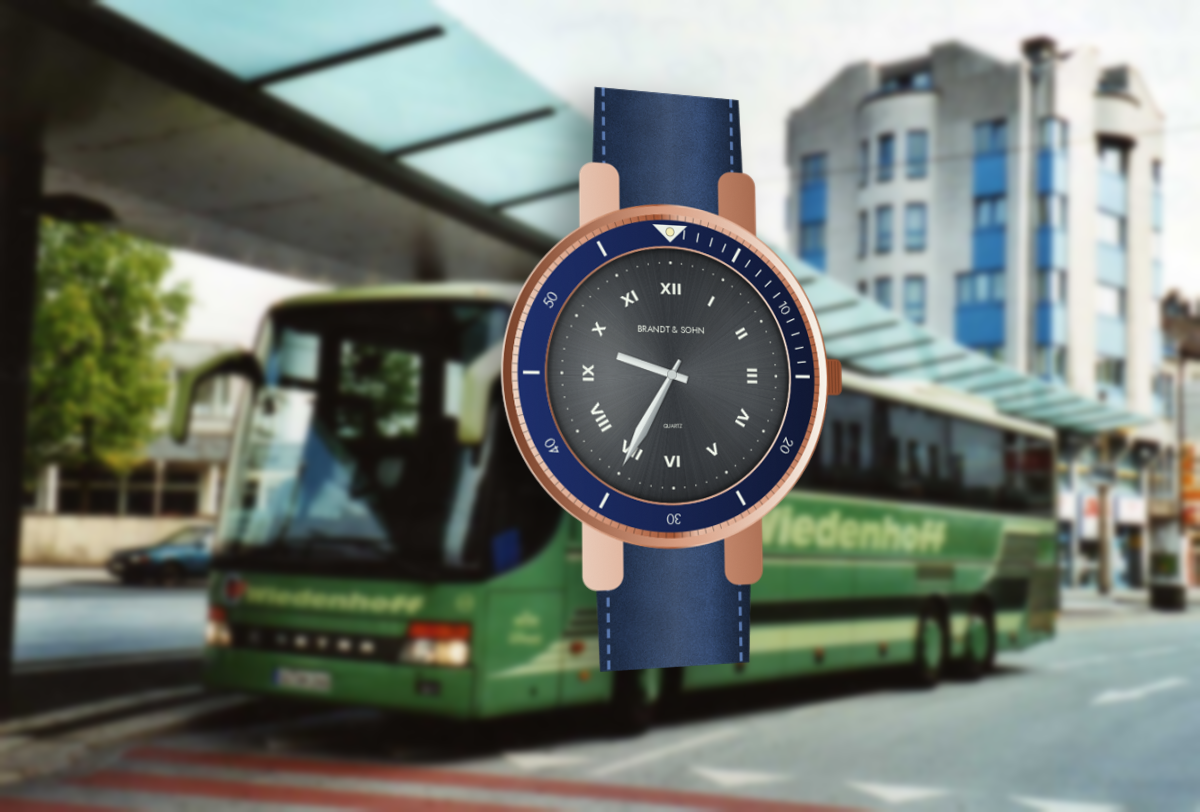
9:35
